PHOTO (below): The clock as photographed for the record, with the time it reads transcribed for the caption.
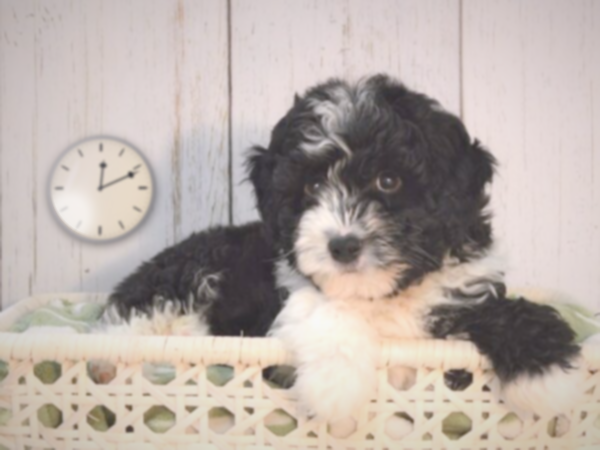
12:11
